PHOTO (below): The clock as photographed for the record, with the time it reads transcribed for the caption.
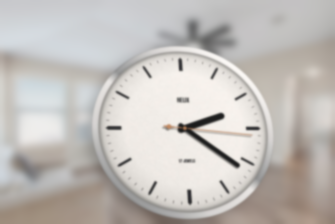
2:21:16
